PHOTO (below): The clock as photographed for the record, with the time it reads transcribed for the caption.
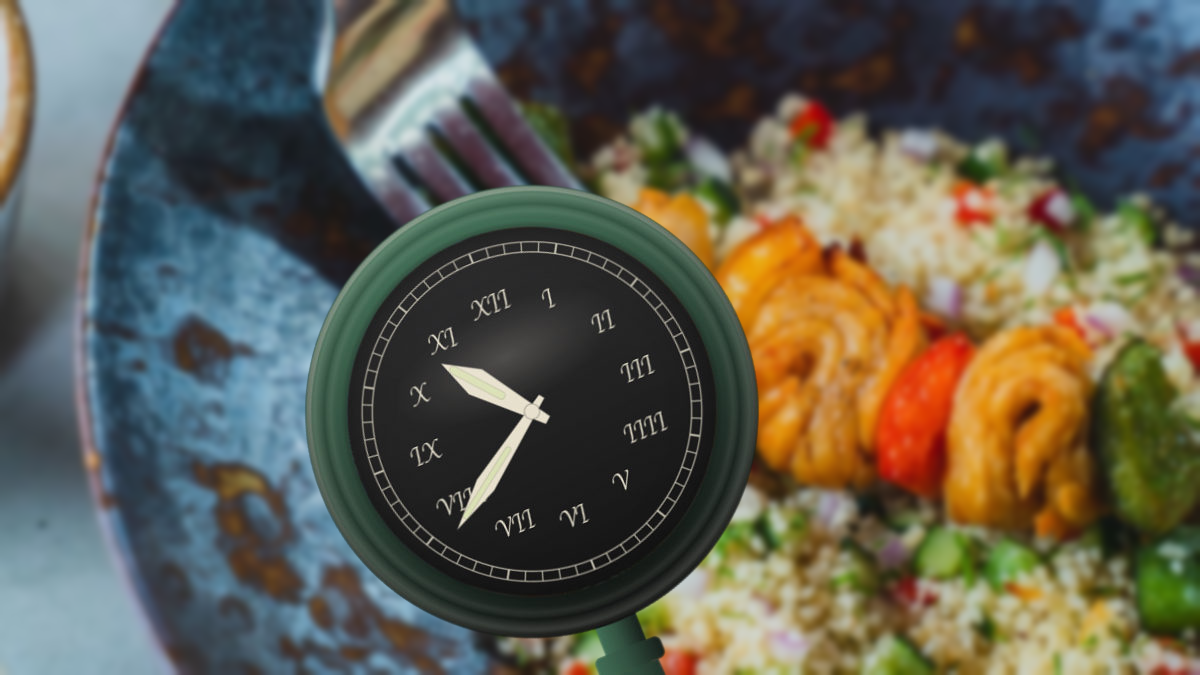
10:39
